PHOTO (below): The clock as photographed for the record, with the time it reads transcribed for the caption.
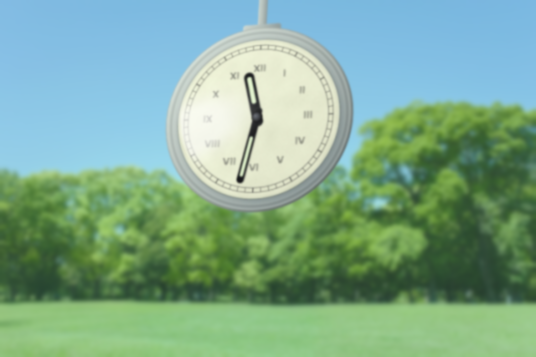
11:32
